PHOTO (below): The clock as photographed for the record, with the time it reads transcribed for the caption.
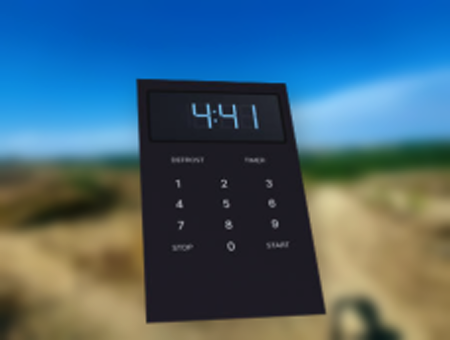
4:41
